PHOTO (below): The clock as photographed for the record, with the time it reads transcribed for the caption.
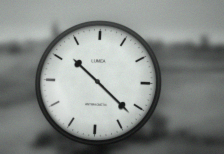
10:22
